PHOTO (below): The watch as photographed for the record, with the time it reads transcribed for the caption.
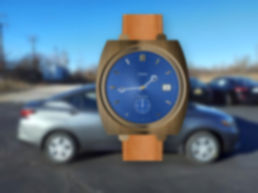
1:44
